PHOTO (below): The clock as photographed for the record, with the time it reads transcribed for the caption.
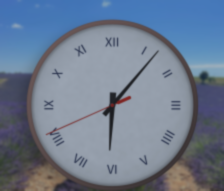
6:06:41
